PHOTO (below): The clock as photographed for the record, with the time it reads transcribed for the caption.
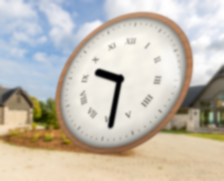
9:29
